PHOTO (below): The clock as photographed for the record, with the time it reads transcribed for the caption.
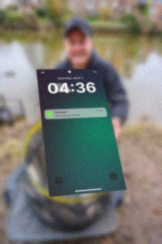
4:36
